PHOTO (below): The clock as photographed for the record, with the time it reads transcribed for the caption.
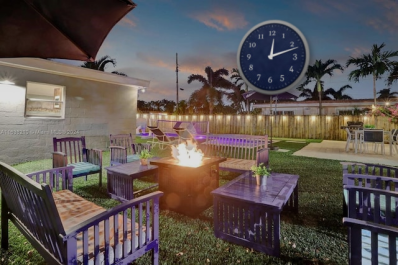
12:12
